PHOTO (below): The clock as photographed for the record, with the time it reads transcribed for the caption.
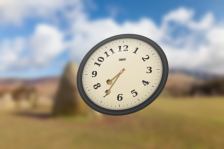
7:35
